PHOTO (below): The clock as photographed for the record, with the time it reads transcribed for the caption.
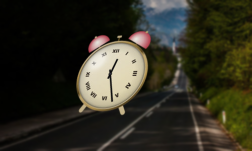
12:27
